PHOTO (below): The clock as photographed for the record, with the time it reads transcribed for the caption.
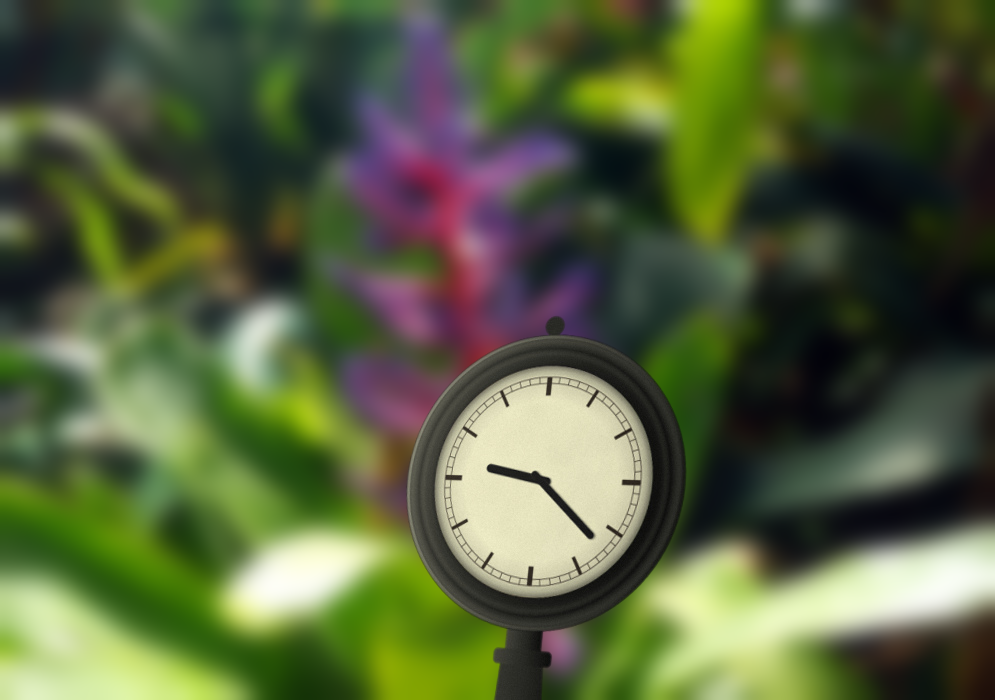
9:22
